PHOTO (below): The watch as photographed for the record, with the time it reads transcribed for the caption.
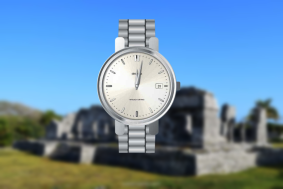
12:02
